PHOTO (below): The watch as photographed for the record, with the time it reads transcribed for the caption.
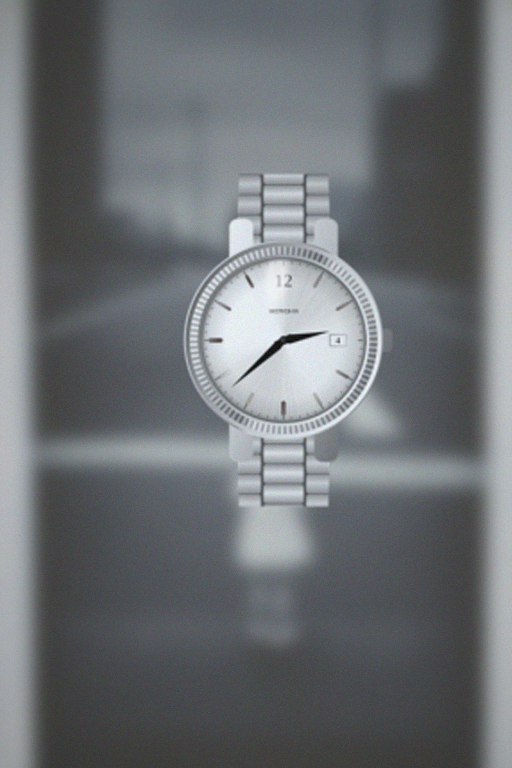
2:38
